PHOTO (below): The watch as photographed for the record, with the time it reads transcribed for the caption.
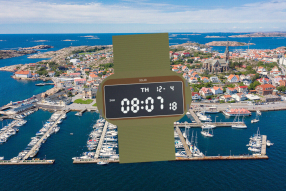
8:07:18
